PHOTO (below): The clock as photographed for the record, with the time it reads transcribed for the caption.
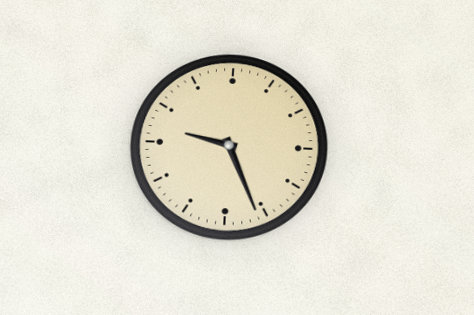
9:26
